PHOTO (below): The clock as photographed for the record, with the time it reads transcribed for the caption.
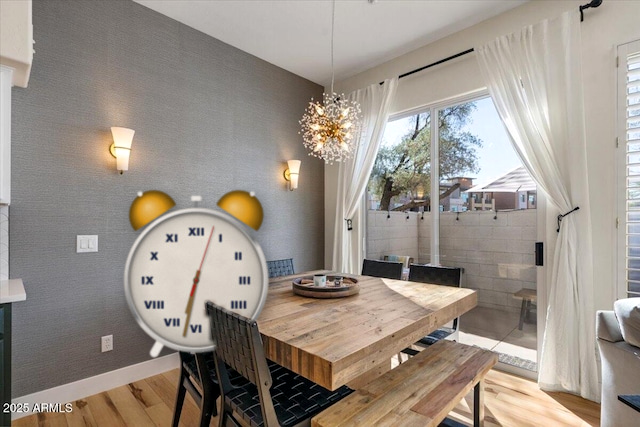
6:32:03
